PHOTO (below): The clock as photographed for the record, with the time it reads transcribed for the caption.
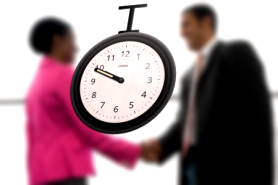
9:49
